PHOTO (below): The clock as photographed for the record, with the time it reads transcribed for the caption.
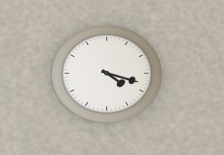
4:18
